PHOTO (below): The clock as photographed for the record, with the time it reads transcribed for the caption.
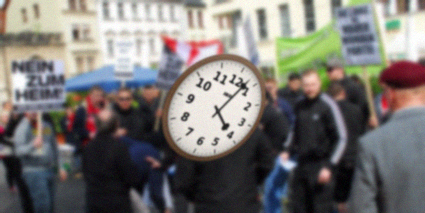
4:03
